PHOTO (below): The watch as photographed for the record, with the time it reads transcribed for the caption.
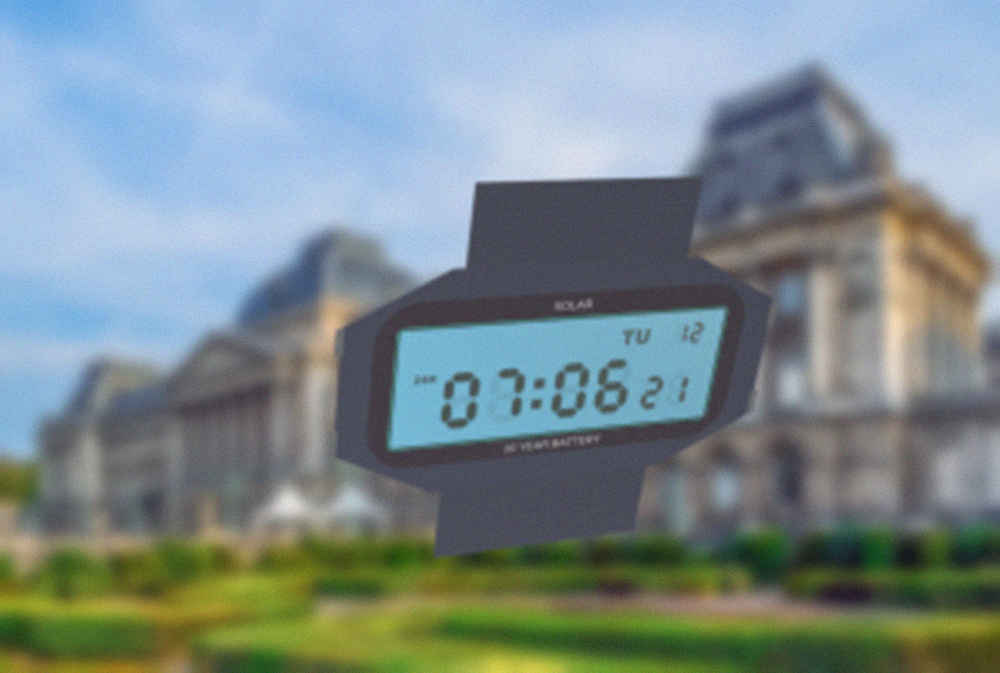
7:06:21
